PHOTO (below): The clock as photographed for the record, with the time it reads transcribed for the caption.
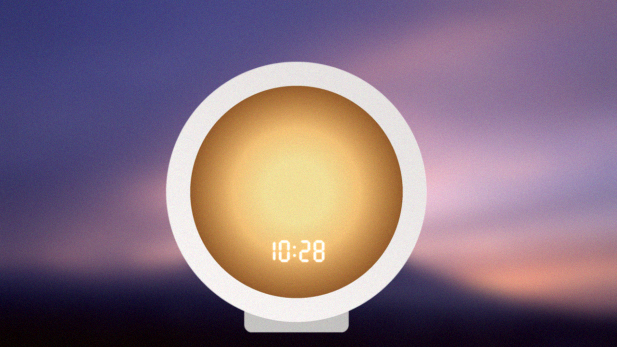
10:28
